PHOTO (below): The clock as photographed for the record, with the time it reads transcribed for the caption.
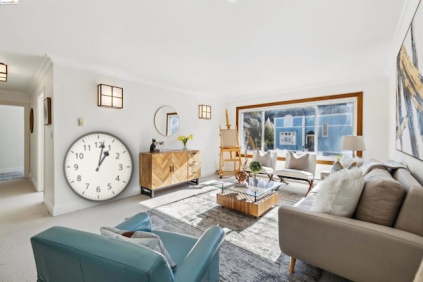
1:02
